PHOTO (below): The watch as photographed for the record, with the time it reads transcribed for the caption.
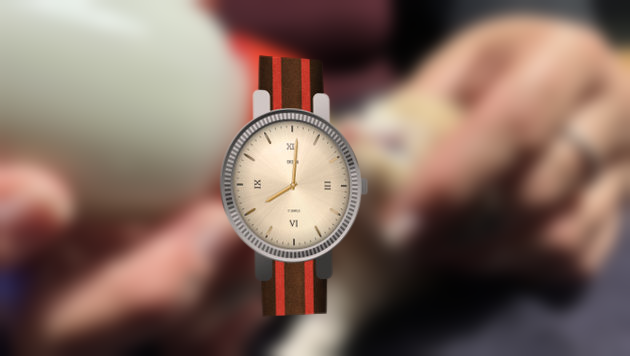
8:01
